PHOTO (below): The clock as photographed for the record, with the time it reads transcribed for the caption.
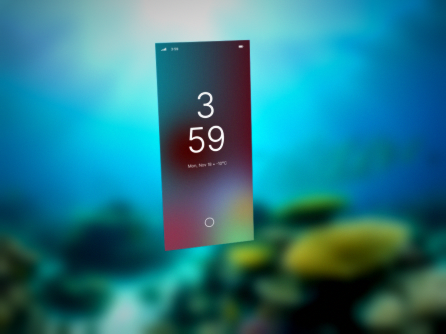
3:59
